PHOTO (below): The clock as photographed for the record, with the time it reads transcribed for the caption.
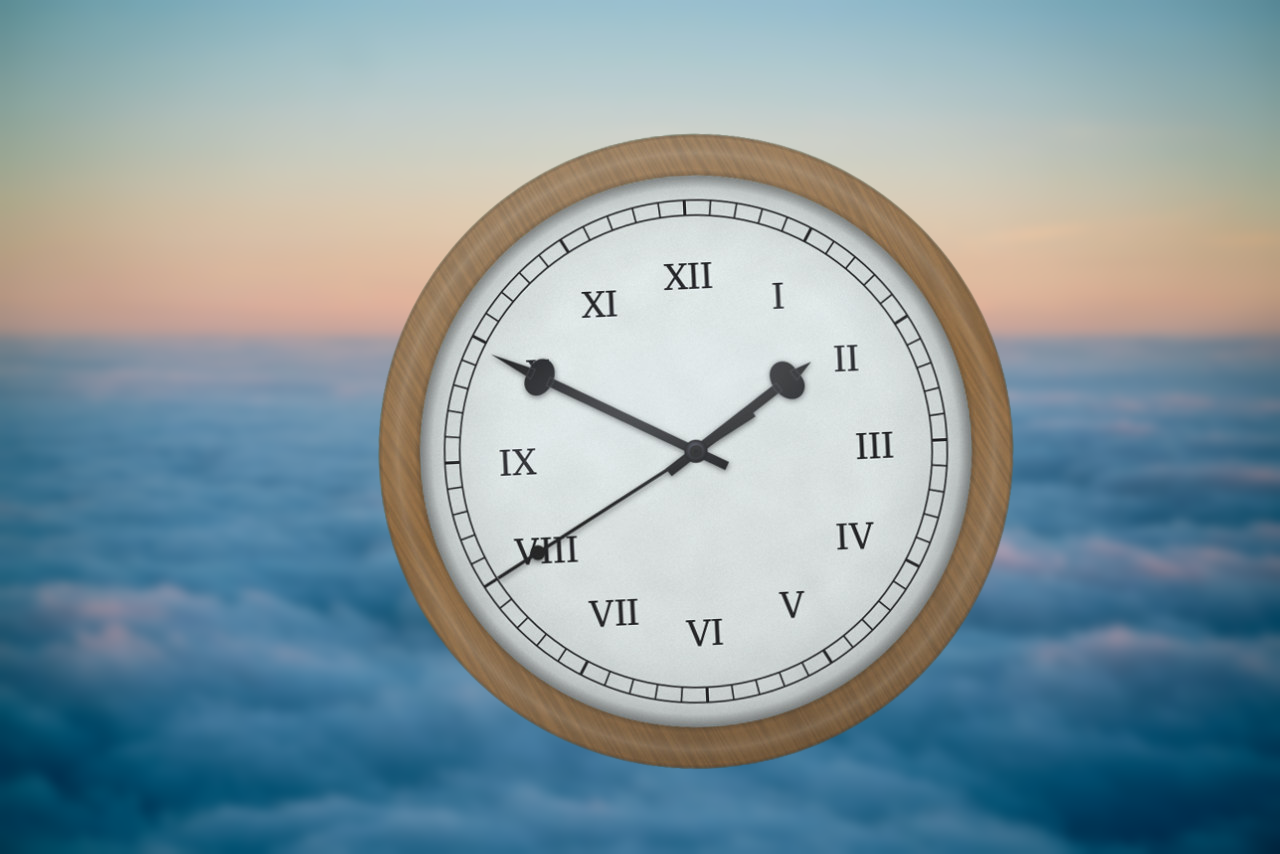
1:49:40
